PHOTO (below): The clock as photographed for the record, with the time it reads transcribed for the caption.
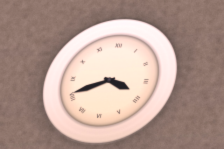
3:41
